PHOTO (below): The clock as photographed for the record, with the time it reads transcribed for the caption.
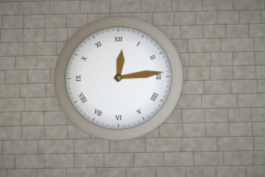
12:14
